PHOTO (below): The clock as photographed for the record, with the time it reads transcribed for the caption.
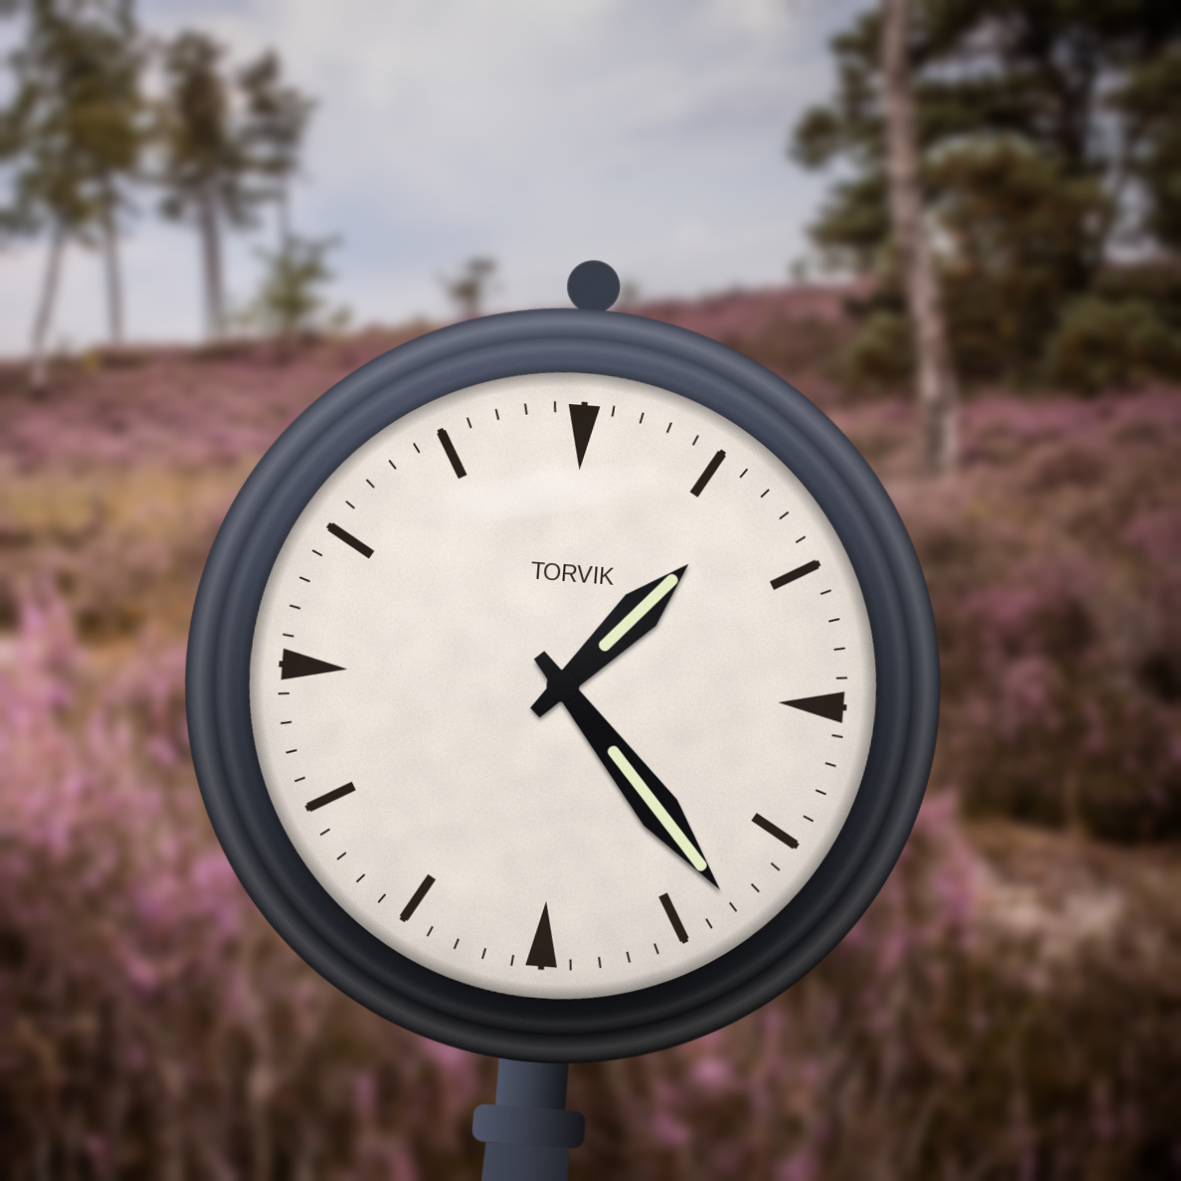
1:23
